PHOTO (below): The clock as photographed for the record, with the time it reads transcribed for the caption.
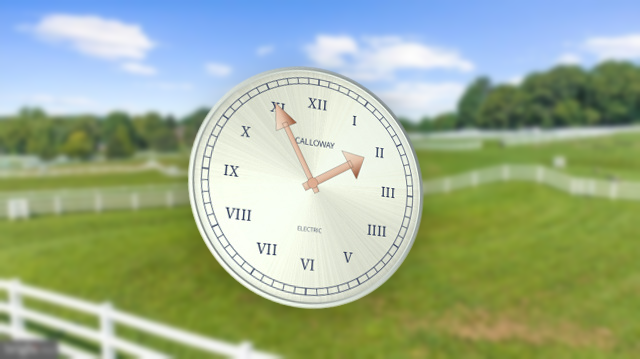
1:55
